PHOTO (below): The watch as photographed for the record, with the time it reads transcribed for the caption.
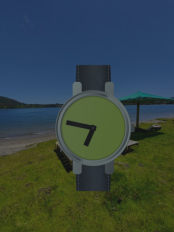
6:47
